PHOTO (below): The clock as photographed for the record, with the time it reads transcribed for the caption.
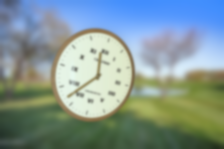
11:37
